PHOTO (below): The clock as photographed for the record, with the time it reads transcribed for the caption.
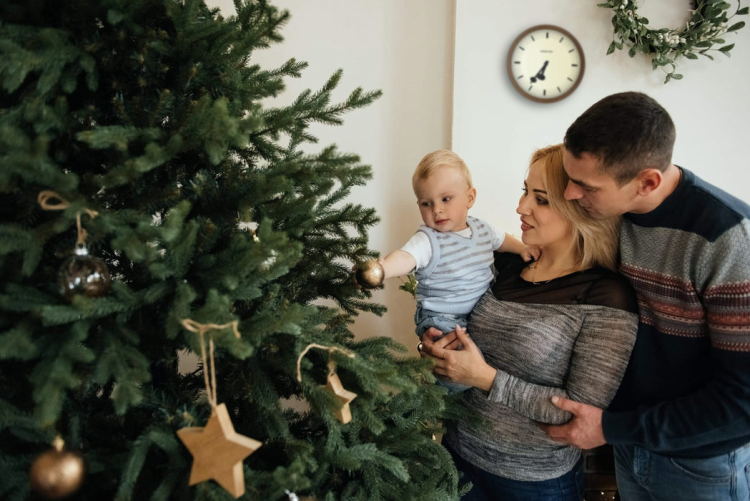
6:36
